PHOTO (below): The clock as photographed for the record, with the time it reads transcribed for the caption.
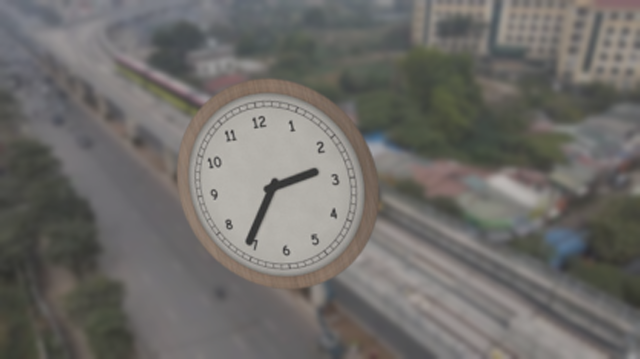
2:36
